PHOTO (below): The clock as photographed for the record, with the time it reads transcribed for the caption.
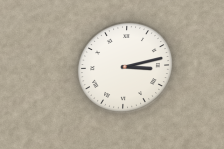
3:13
